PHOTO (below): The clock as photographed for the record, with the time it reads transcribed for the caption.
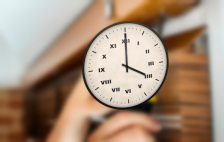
4:00
